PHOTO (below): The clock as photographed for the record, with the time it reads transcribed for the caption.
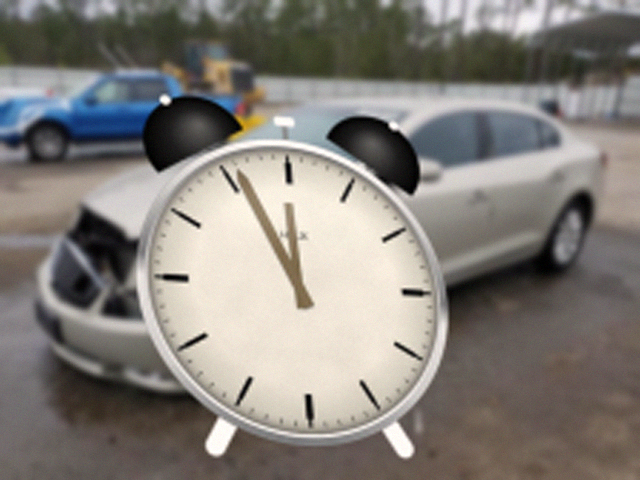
11:56
